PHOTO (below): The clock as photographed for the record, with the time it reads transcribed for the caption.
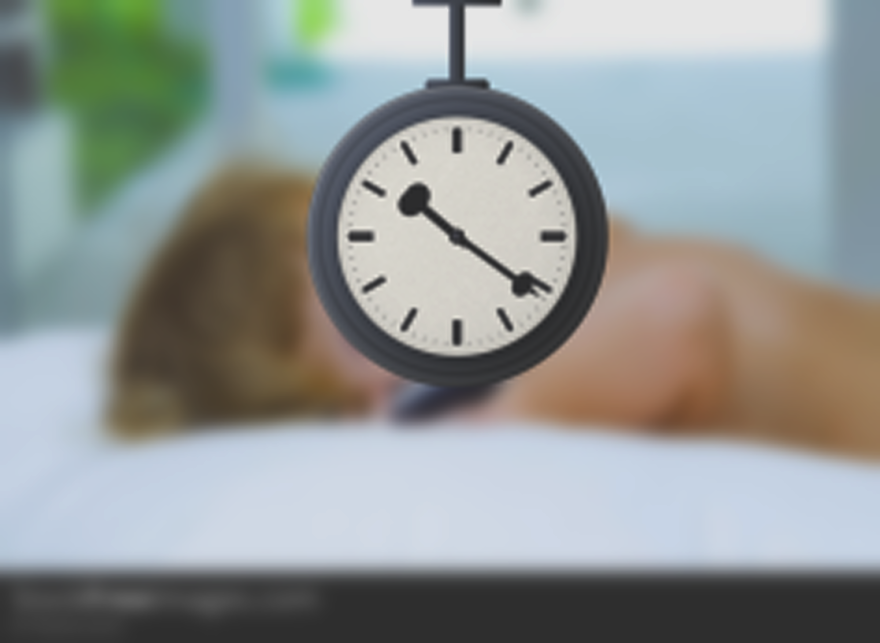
10:21
